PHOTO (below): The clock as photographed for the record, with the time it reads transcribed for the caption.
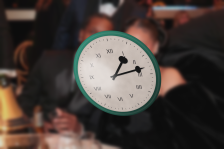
1:13
